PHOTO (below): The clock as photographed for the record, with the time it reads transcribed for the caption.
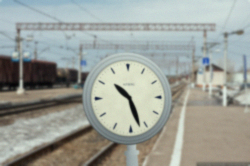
10:27
